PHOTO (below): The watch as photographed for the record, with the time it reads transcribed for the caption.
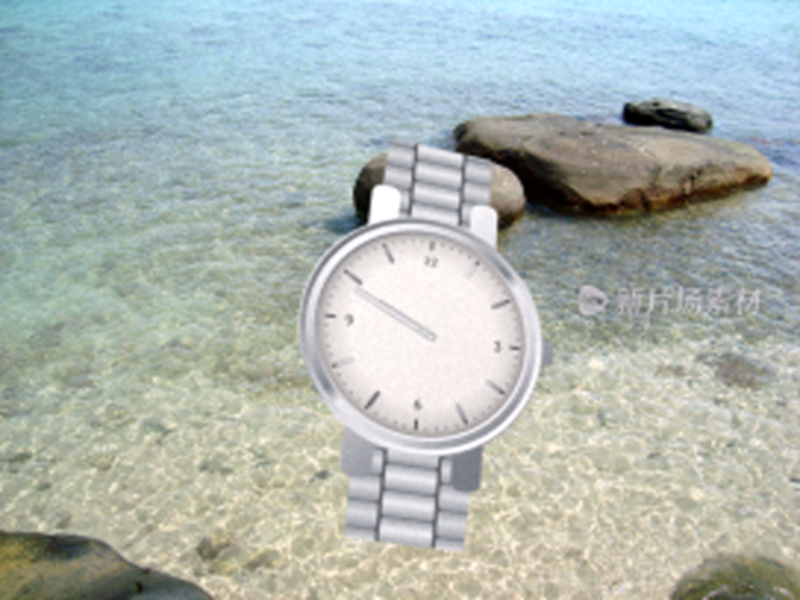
9:49
